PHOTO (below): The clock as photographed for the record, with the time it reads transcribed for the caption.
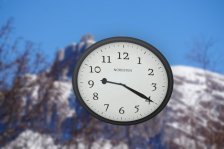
9:20
